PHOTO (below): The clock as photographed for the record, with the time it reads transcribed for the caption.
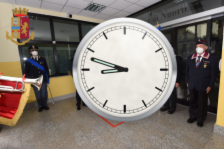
8:48
